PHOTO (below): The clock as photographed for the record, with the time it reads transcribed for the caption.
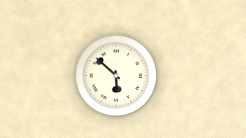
5:52
